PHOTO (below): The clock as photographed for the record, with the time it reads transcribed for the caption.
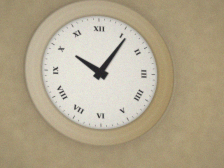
10:06
